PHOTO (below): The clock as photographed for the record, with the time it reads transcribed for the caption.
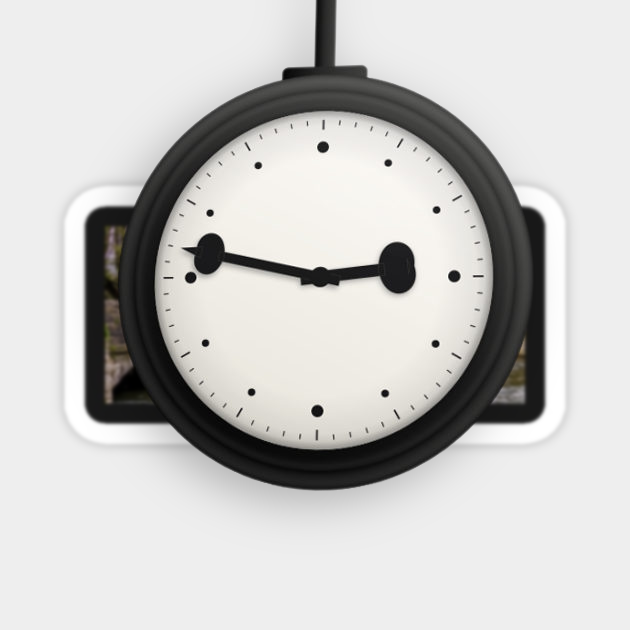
2:47
